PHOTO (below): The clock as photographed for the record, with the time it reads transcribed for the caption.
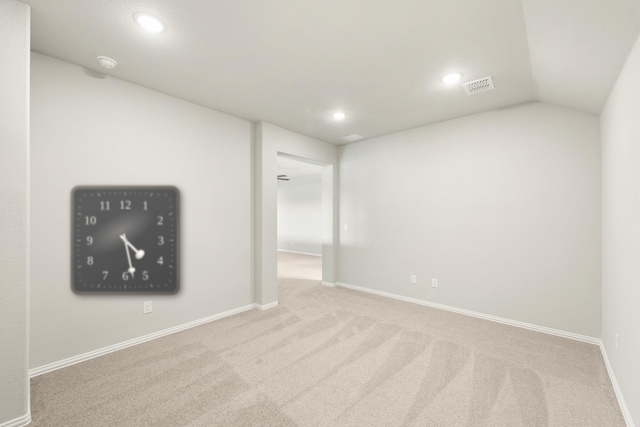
4:28
